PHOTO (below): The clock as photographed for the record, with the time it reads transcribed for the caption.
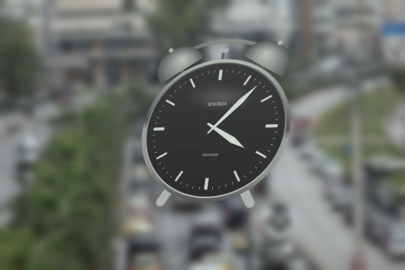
4:07
